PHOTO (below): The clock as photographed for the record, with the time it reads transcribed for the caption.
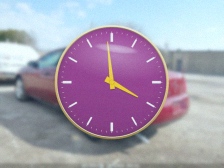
3:59
